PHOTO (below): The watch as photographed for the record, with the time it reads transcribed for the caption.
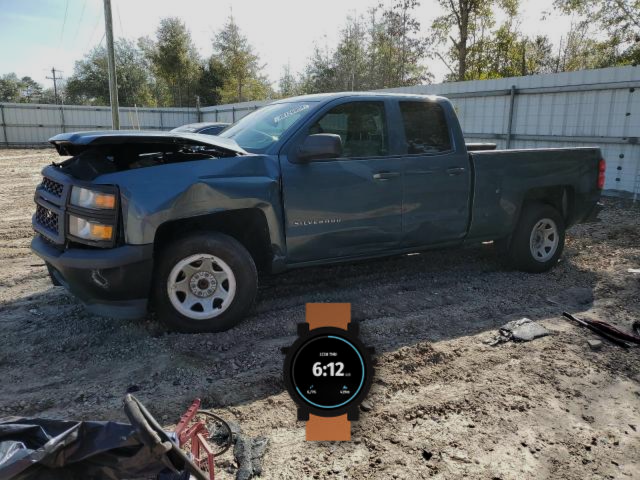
6:12
